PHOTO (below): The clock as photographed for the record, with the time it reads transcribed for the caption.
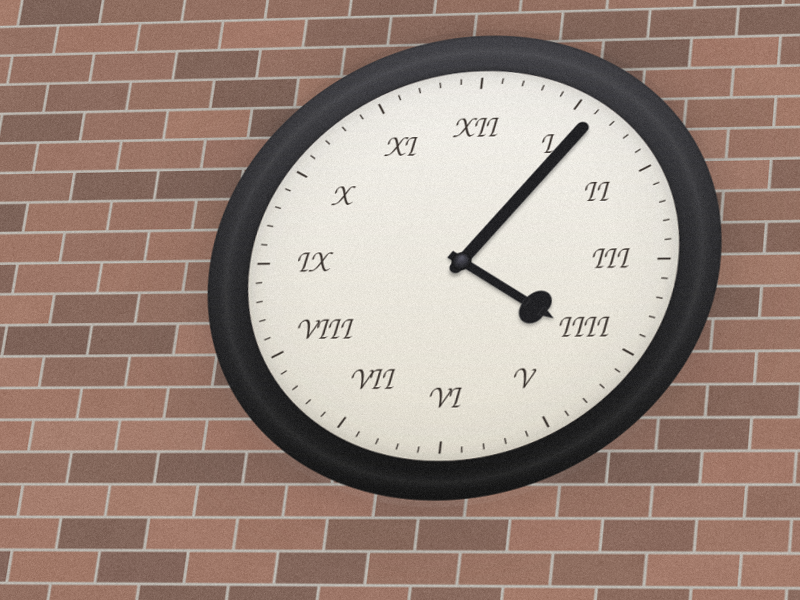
4:06
